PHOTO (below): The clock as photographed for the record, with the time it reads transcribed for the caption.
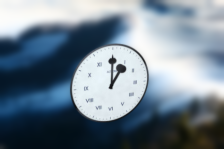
1:00
